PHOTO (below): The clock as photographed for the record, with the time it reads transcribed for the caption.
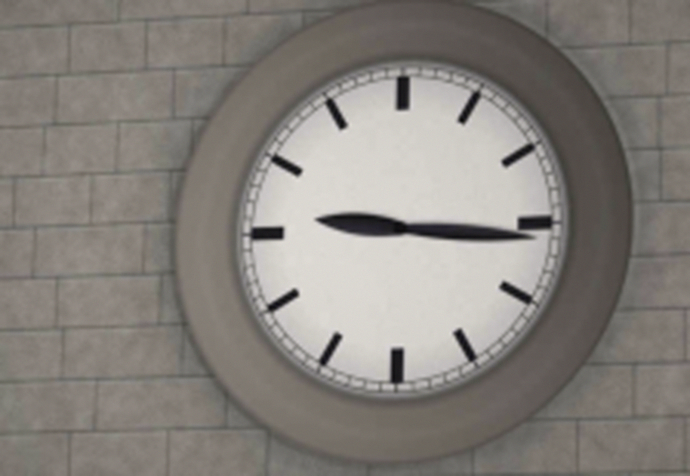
9:16
